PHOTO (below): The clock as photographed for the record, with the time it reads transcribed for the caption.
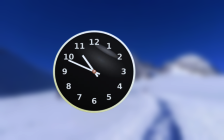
10:49
